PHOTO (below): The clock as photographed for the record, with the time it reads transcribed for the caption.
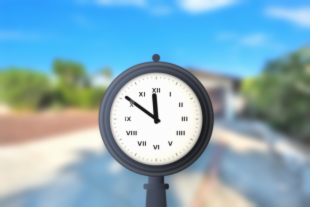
11:51
